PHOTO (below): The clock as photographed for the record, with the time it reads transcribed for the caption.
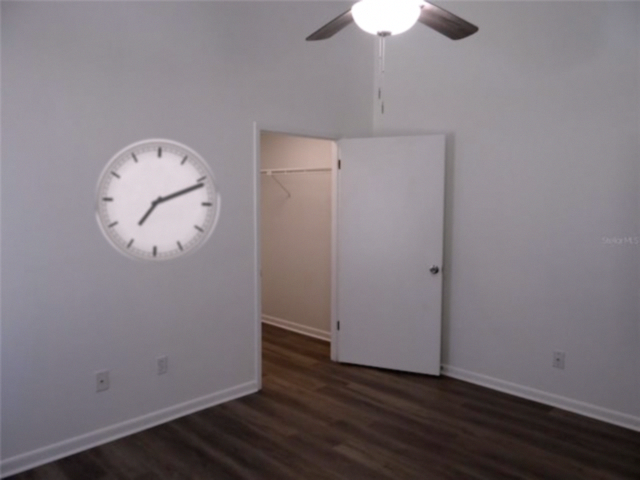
7:11
